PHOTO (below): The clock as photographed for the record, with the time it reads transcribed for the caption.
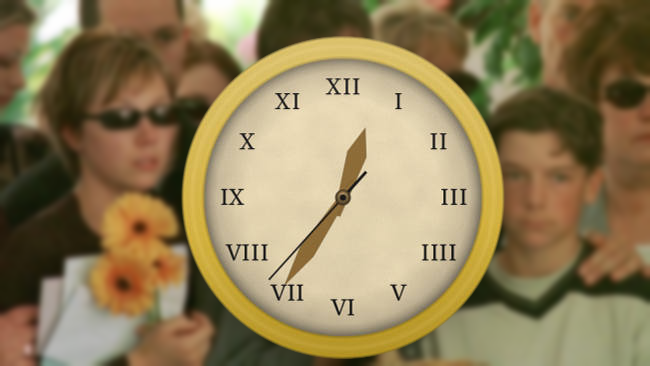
12:35:37
